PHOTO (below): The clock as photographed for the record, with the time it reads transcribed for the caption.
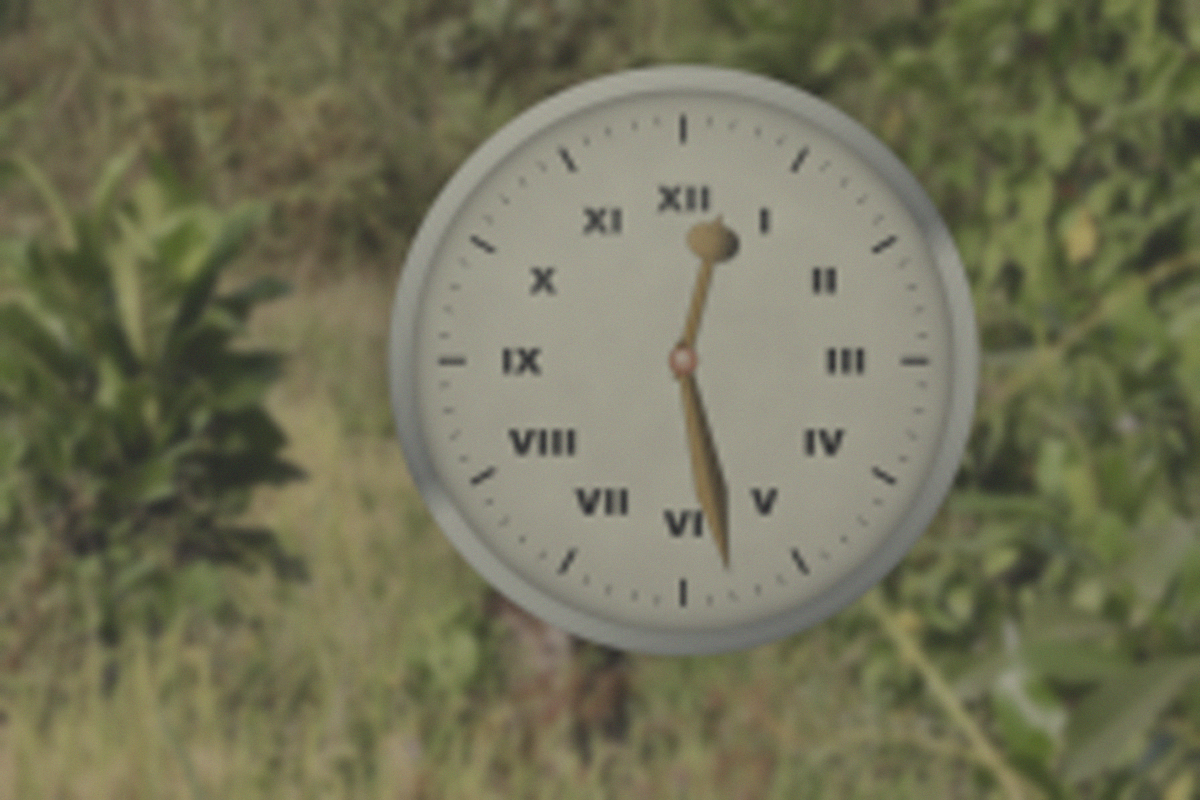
12:28
